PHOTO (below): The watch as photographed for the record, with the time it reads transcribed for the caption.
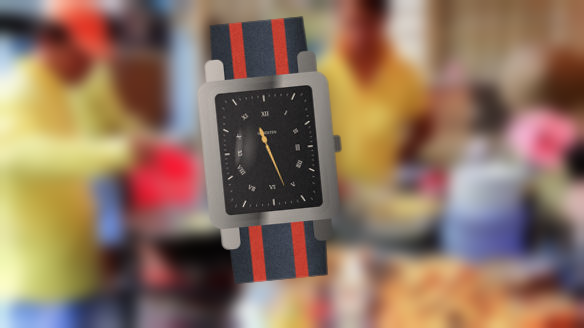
11:27
